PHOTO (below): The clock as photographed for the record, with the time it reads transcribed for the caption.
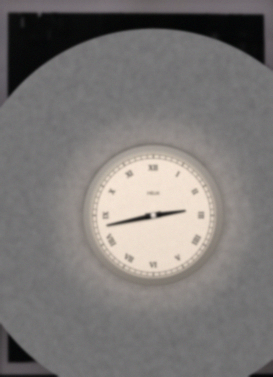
2:43
